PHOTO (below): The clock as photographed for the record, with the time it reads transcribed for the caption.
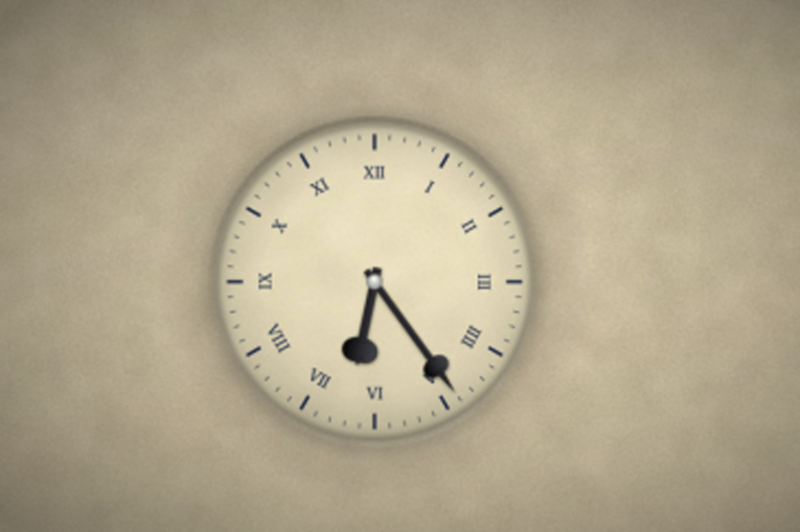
6:24
